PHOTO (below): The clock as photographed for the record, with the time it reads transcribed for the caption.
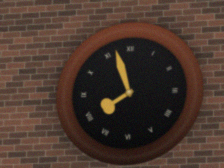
7:57
